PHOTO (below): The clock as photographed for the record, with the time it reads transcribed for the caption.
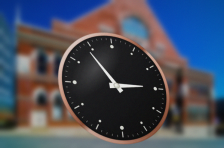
2:54
